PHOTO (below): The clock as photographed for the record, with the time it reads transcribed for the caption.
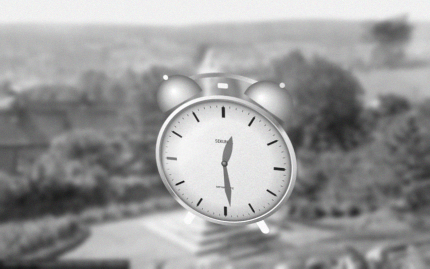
12:29
